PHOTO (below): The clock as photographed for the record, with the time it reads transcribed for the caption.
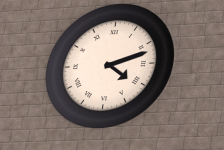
4:12
